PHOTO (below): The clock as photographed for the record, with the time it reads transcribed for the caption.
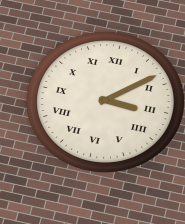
3:08
